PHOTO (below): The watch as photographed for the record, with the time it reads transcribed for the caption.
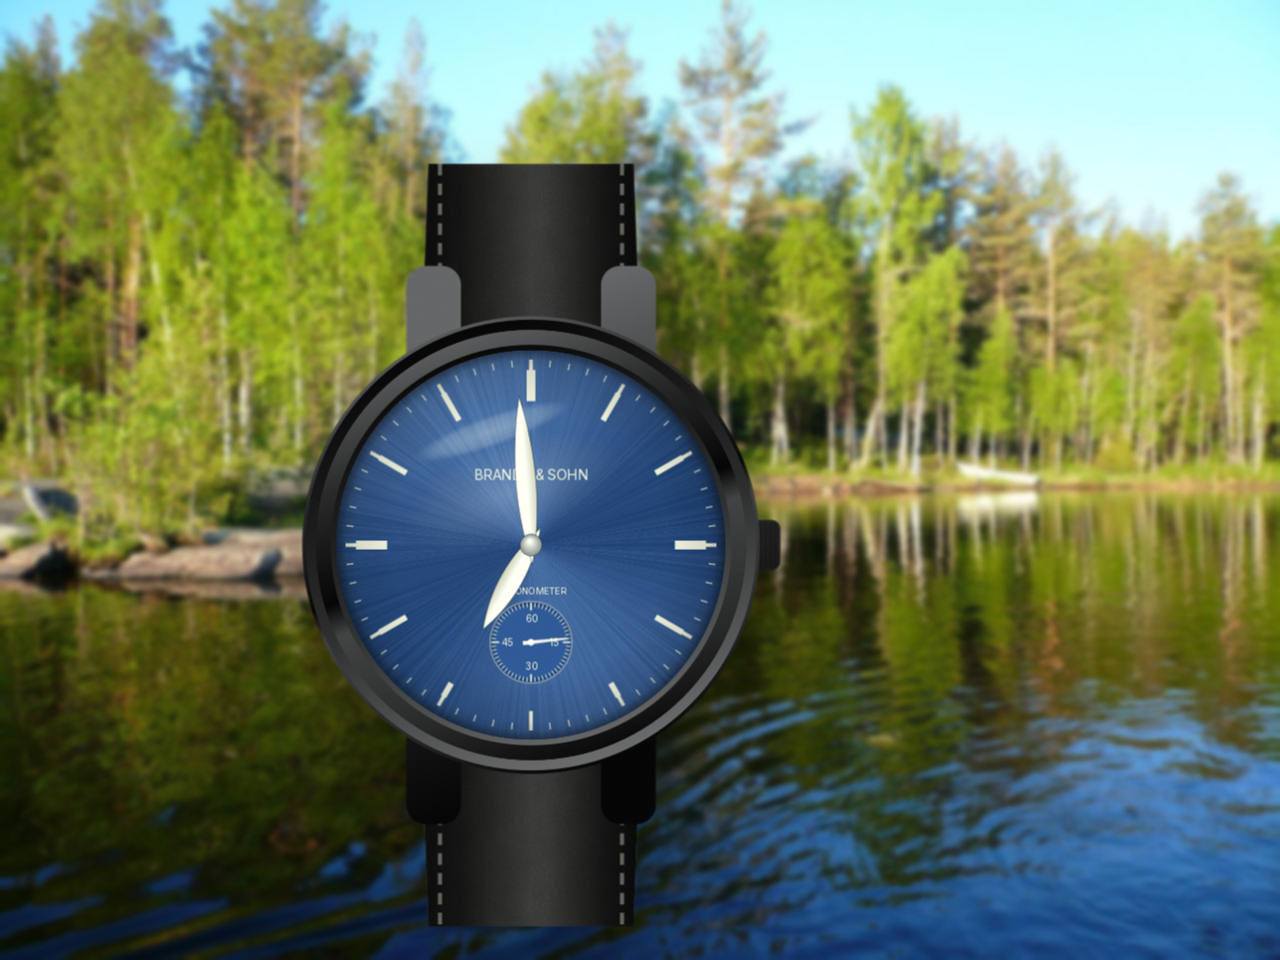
6:59:14
